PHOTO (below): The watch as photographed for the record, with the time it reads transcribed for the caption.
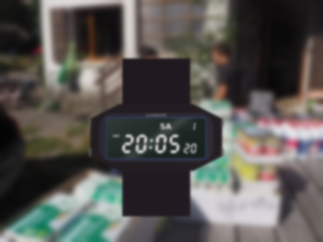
20:05
